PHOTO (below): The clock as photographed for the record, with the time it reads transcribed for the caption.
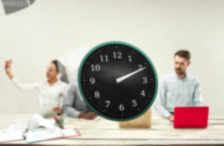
2:11
